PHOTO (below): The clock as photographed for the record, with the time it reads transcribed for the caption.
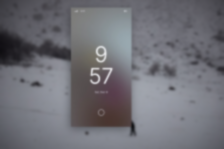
9:57
